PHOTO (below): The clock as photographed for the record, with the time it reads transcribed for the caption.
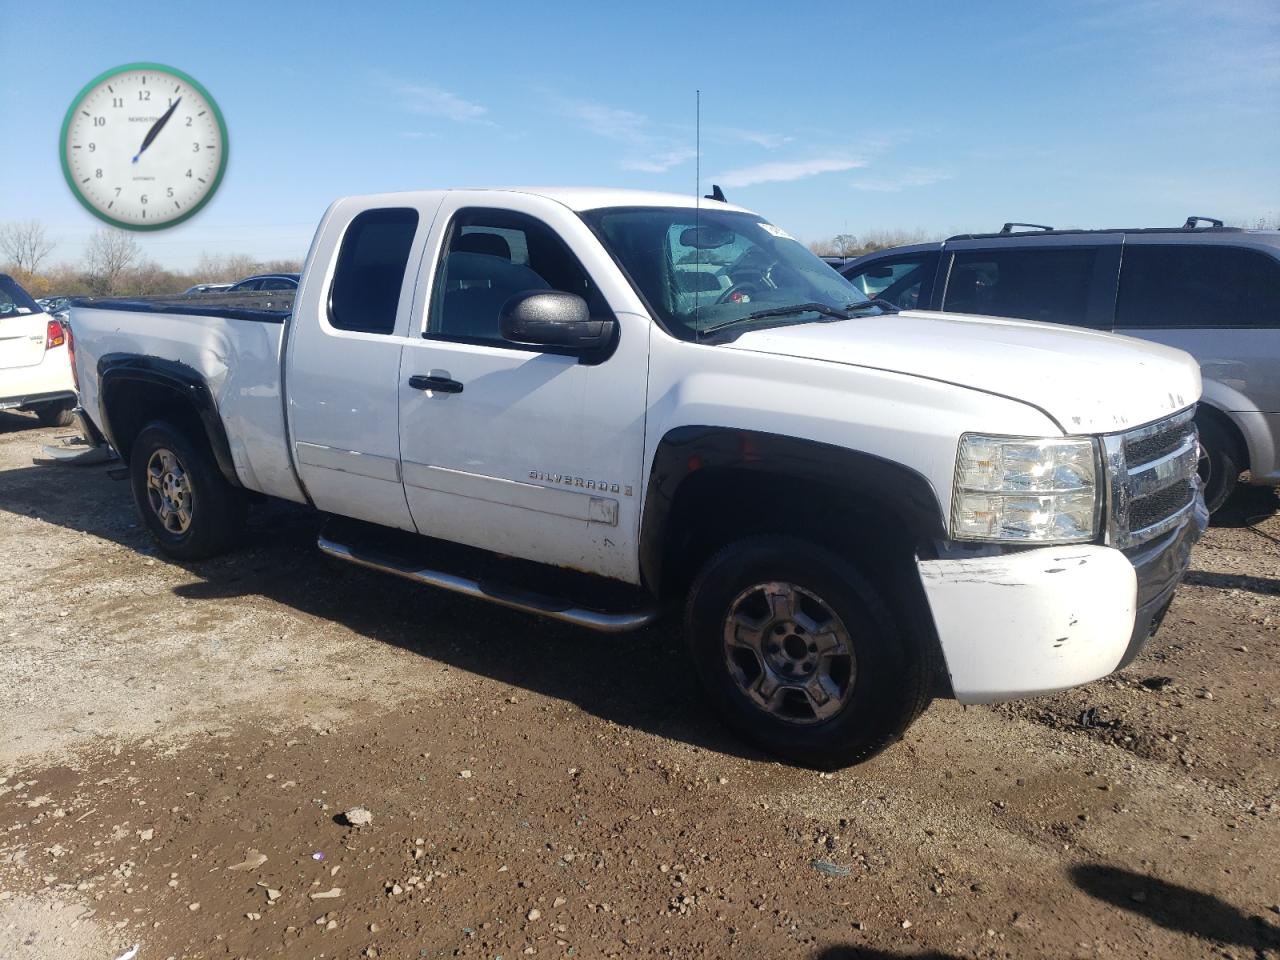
1:06:06
